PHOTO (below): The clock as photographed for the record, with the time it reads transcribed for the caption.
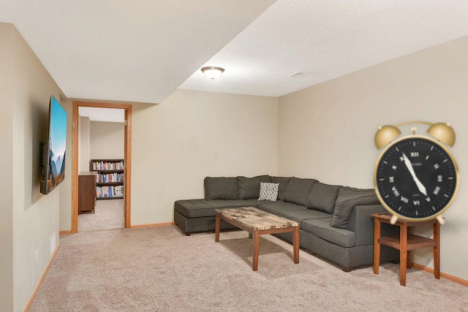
4:56
